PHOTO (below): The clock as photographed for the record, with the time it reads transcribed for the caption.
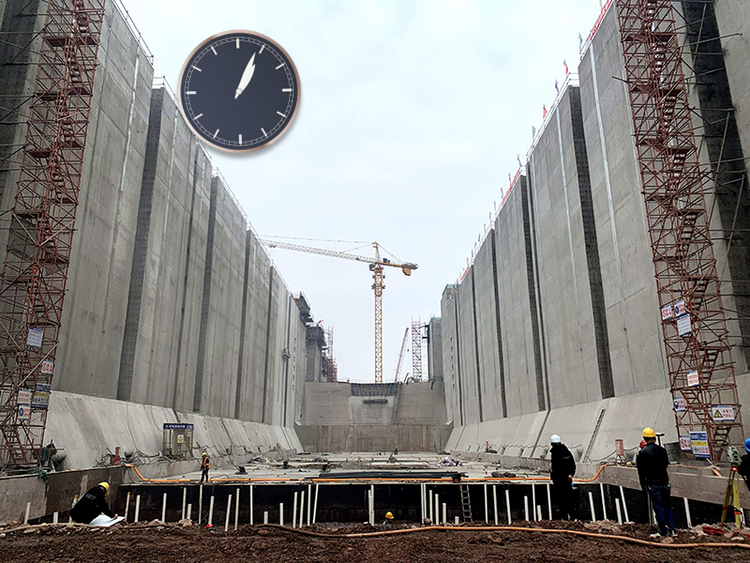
1:04
